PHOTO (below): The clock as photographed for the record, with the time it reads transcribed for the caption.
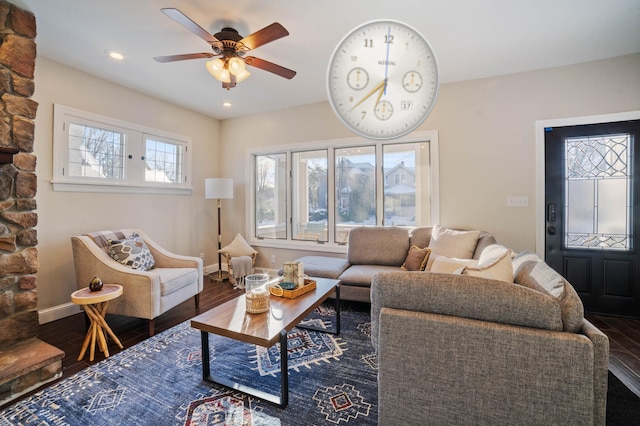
6:38
